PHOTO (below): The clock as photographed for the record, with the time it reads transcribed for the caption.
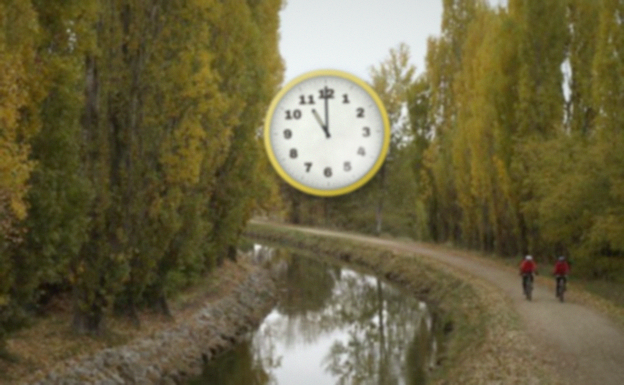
11:00
